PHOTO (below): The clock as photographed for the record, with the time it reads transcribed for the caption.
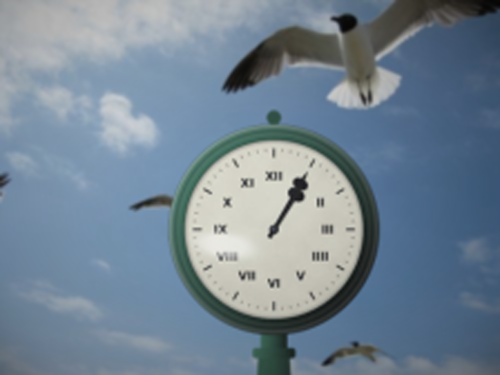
1:05
